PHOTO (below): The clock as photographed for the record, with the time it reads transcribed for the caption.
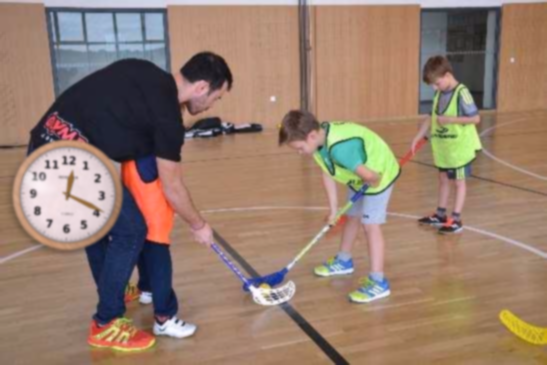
12:19
